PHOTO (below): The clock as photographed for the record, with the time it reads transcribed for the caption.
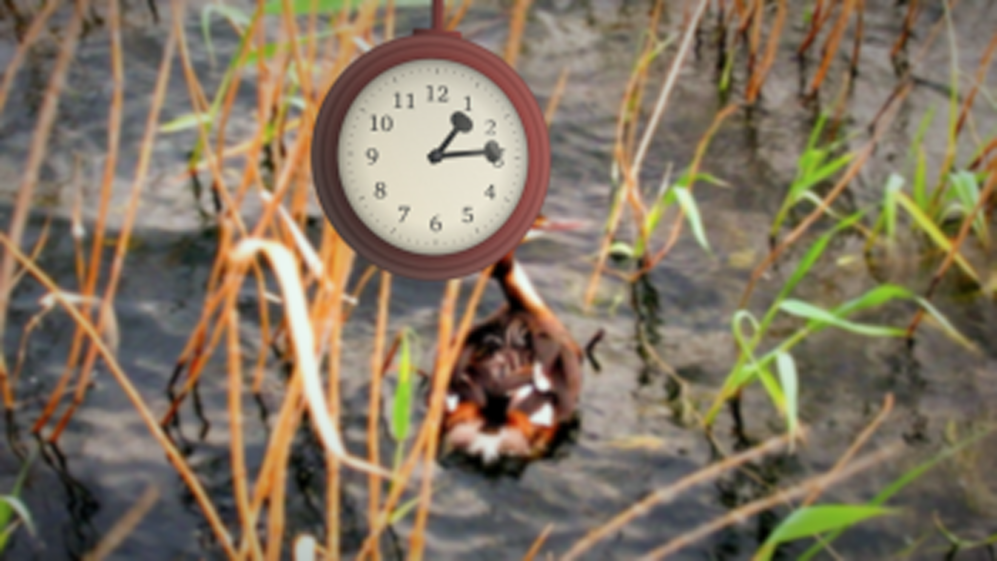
1:14
